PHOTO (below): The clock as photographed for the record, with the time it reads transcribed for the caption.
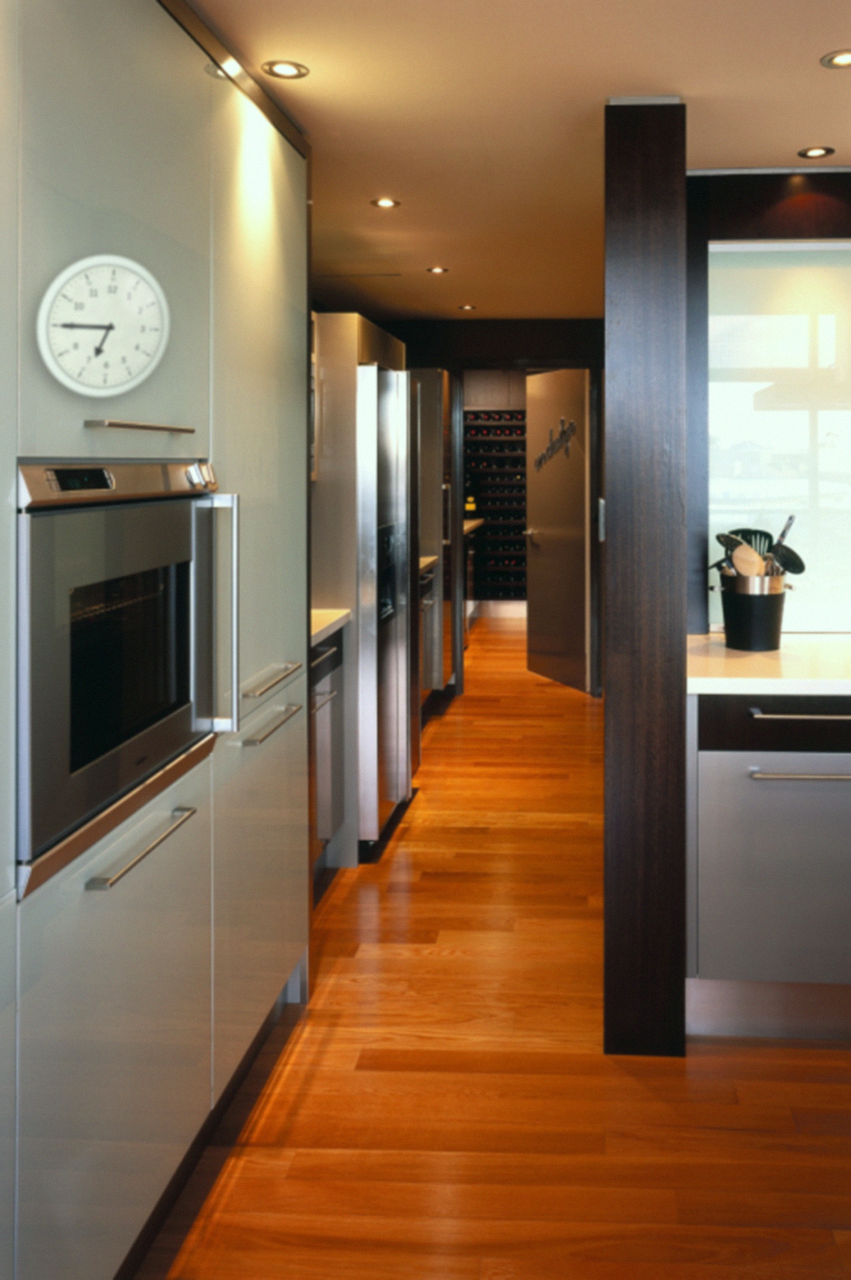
6:45
